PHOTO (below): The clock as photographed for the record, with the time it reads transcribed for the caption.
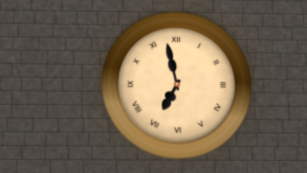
6:58
